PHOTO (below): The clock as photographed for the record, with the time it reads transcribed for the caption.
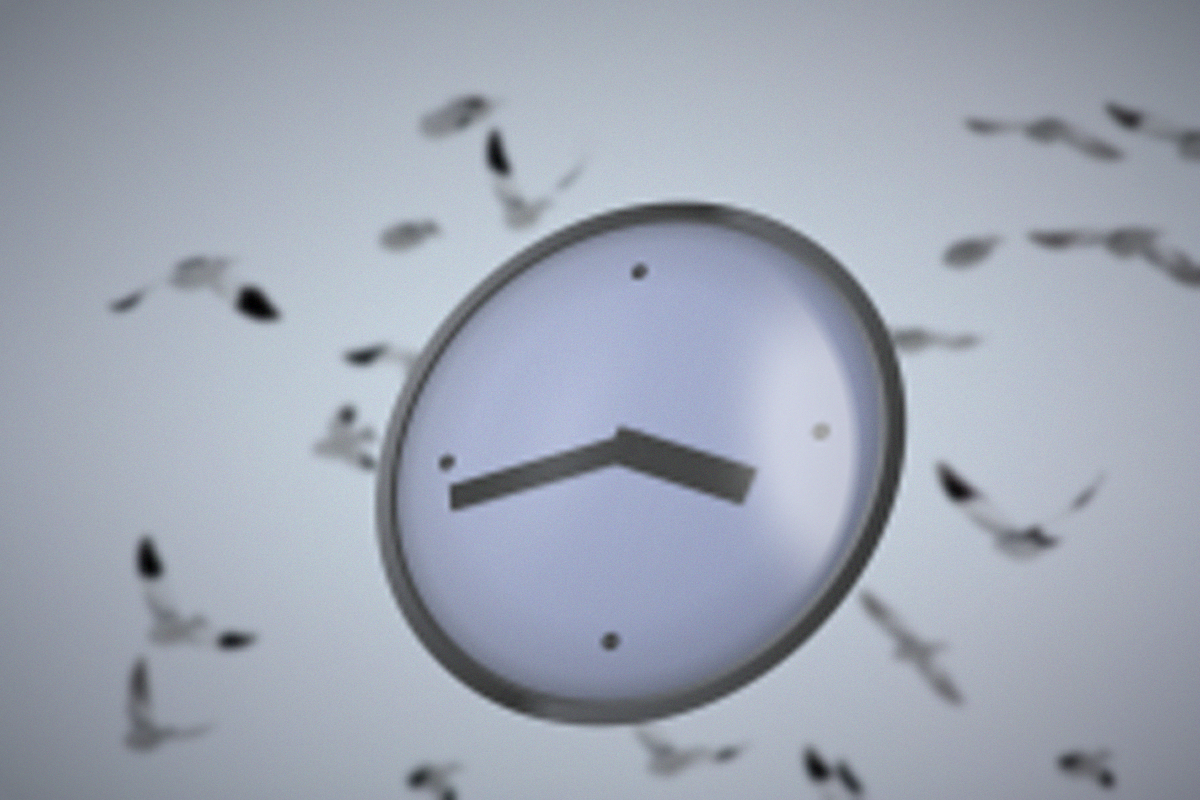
3:43
